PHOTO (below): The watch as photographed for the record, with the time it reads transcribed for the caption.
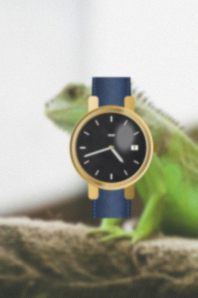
4:42
